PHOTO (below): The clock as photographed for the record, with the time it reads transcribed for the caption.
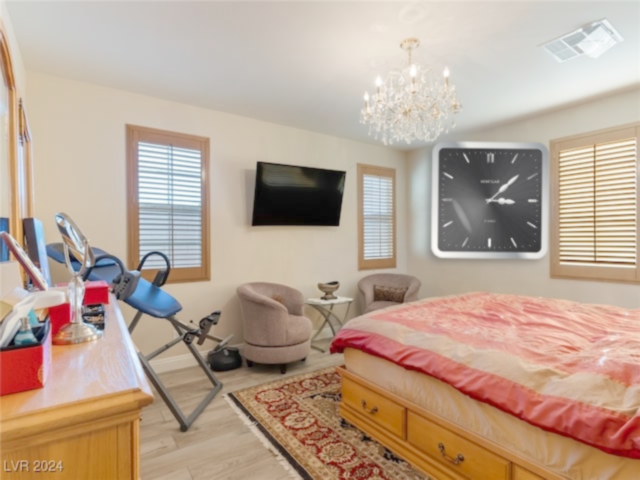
3:08
